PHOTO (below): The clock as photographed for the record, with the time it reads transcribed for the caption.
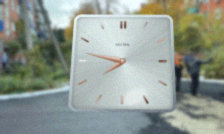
7:47
